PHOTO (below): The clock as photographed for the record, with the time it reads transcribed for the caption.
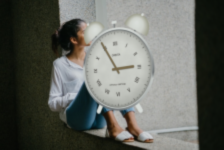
2:55
